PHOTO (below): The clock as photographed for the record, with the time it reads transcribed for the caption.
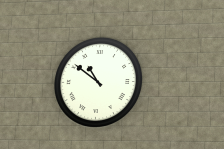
10:51
